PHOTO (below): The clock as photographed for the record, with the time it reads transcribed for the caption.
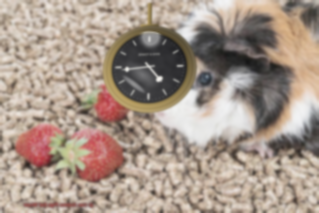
4:44
